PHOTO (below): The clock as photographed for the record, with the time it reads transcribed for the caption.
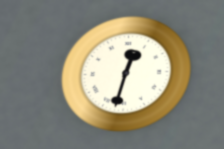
12:32
